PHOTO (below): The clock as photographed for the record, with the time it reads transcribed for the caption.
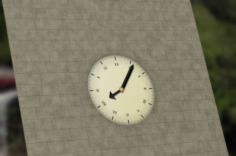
8:06
